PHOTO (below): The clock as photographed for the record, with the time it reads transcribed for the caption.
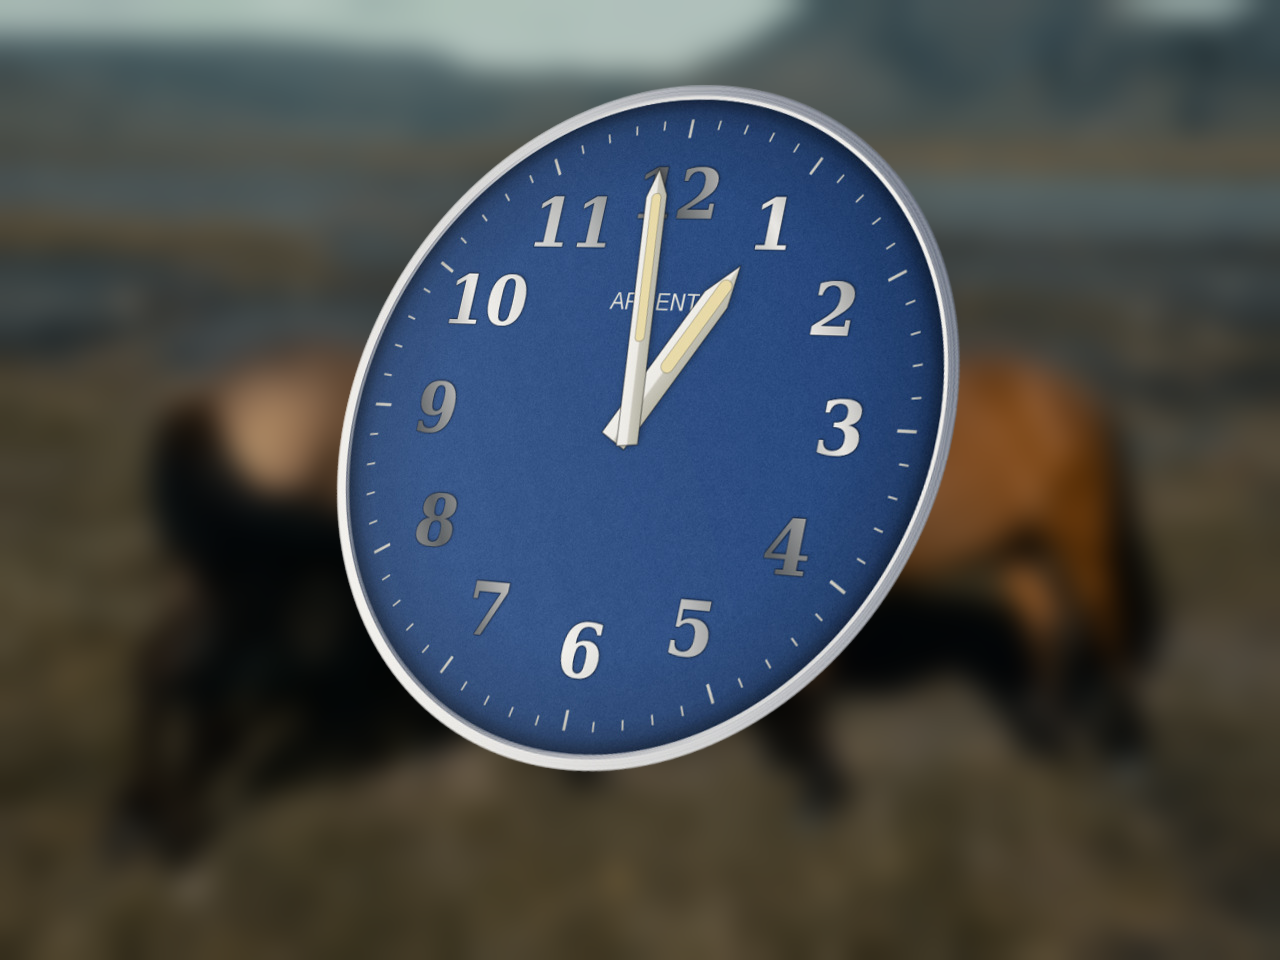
12:59
